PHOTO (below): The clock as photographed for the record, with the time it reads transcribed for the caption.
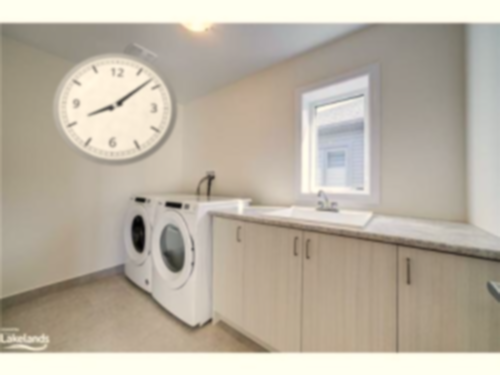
8:08
